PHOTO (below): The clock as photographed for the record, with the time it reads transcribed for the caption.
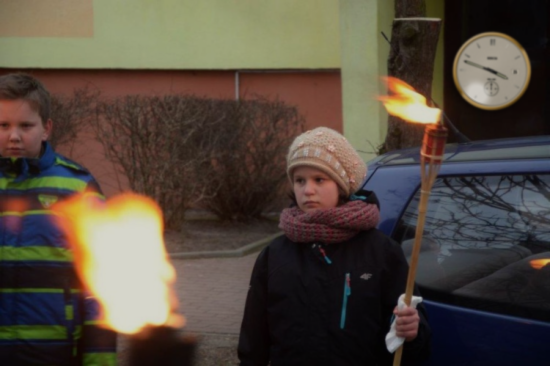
3:48
